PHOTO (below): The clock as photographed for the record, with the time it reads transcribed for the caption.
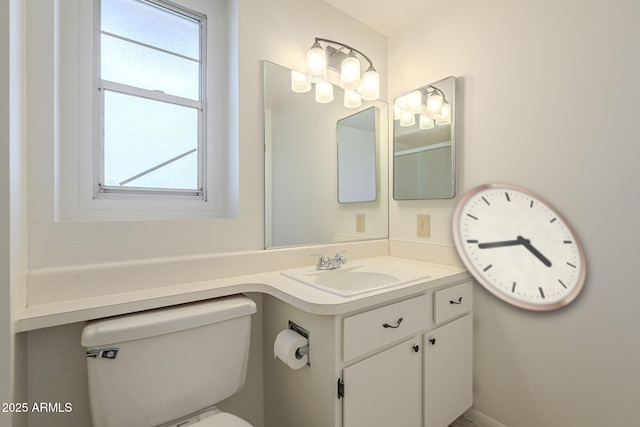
4:44
